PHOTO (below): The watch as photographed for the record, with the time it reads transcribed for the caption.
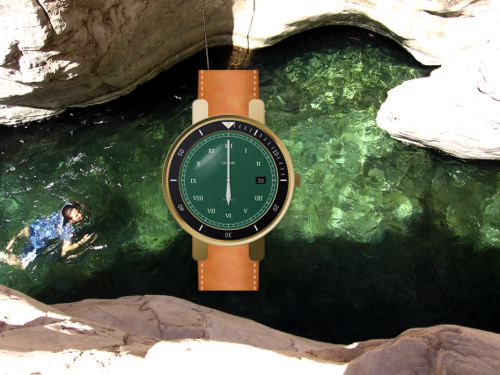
6:00
